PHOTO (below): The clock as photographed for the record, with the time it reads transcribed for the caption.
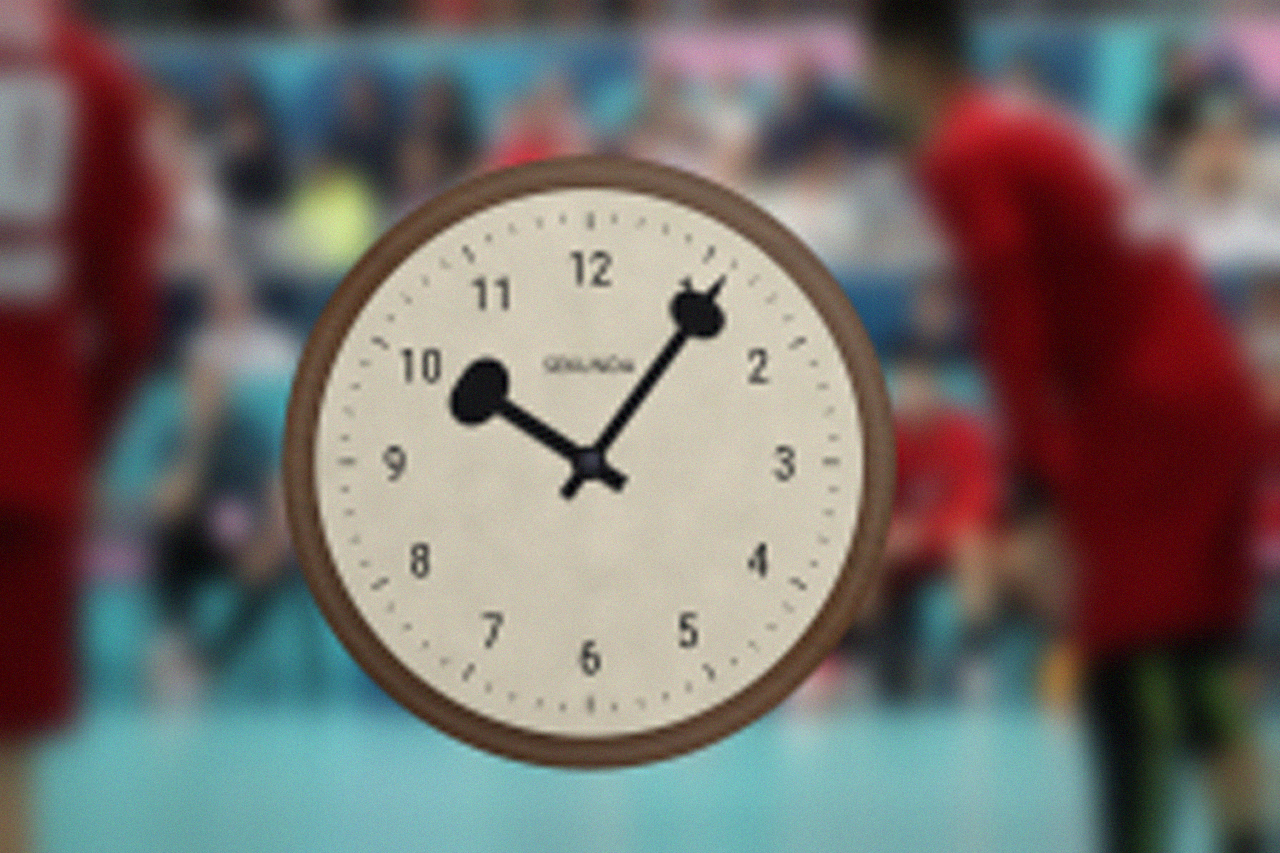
10:06
